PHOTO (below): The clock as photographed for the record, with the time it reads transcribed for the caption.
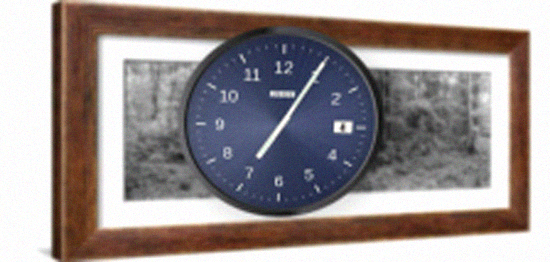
7:05
